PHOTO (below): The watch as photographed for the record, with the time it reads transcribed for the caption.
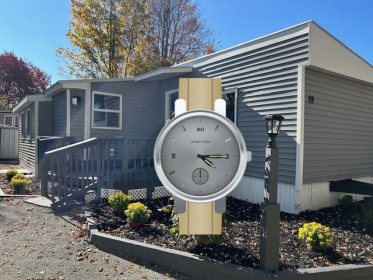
4:15
